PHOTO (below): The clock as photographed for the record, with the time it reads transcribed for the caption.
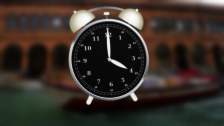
4:00
